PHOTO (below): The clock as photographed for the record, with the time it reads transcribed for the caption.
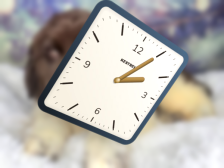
2:05
